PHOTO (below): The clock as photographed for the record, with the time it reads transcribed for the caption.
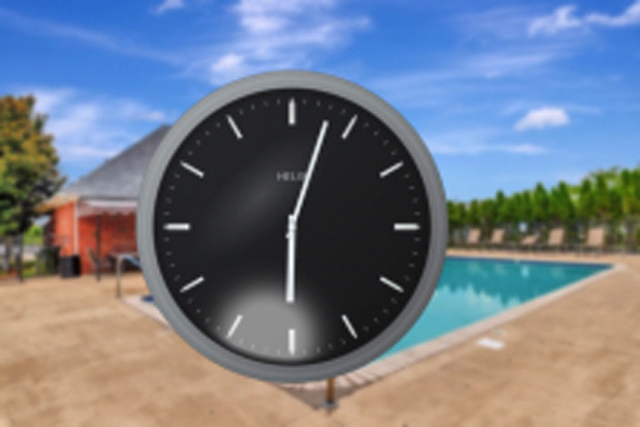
6:03
